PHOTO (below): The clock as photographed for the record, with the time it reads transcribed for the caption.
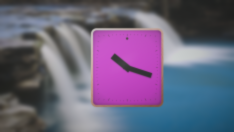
10:18
